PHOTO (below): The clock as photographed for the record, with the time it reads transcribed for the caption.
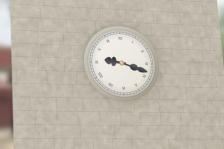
9:18
